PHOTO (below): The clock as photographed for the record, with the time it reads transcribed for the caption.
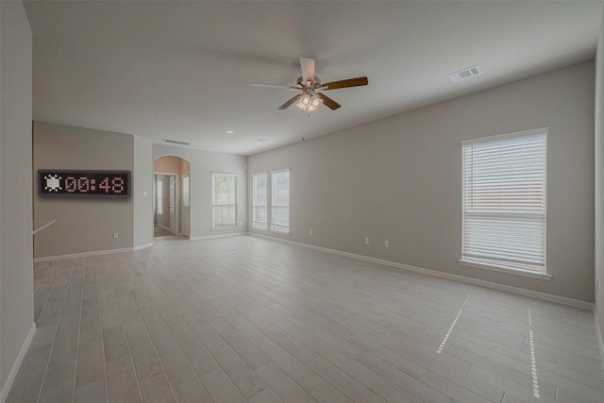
0:48
